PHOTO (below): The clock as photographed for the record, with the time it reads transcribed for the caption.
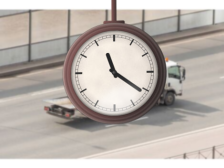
11:21
